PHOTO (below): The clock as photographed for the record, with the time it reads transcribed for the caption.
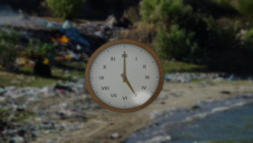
5:00
